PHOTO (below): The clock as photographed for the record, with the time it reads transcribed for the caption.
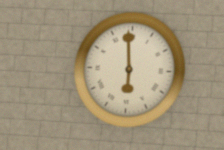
5:59
